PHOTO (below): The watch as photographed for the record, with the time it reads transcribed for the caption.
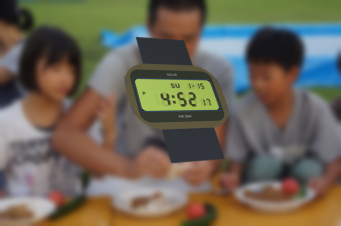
4:52:17
